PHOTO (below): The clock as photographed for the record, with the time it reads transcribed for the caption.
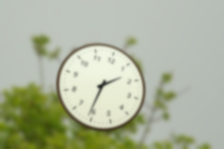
1:31
